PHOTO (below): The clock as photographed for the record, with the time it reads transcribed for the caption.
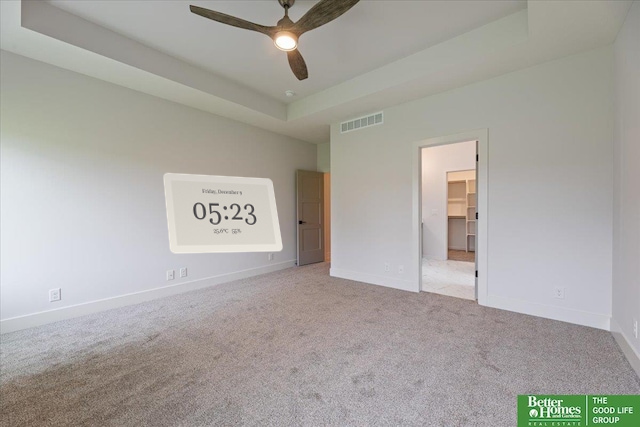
5:23
